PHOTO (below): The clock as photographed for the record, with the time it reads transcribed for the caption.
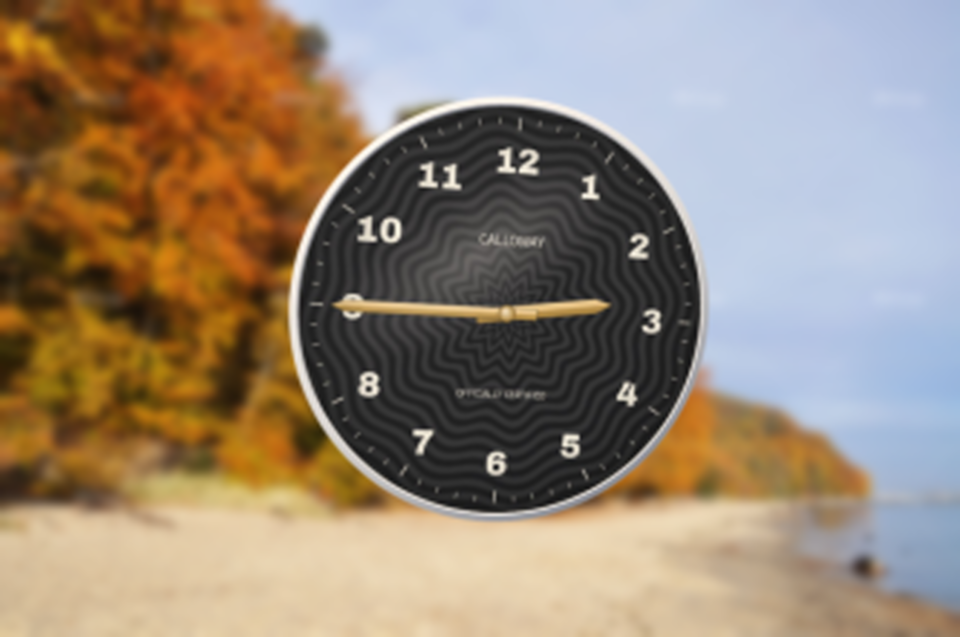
2:45
